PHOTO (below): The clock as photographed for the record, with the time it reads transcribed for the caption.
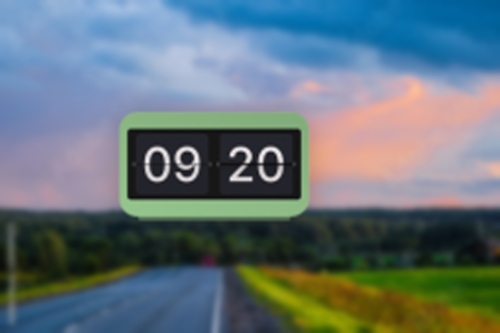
9:20
